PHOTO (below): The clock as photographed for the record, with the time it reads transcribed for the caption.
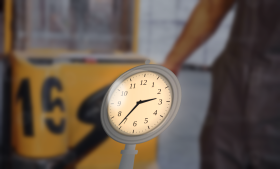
2:36
